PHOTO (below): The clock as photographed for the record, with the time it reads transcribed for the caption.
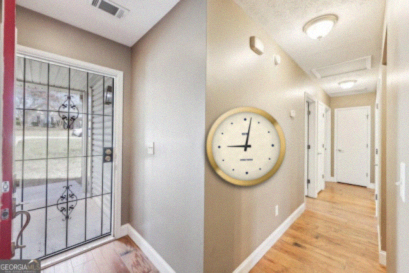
9:02
